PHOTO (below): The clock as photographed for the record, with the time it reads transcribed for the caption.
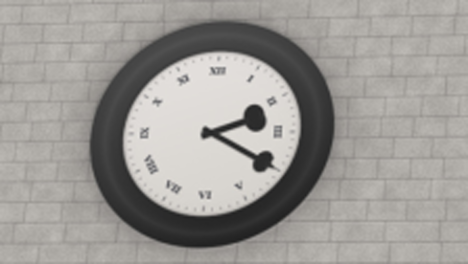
2:20
